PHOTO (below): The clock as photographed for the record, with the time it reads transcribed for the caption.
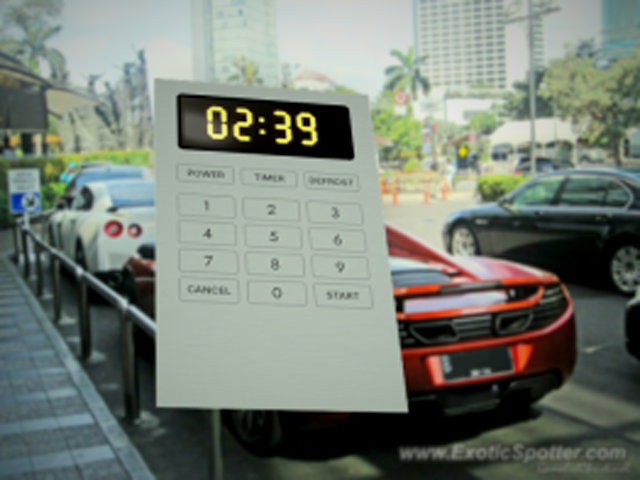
2:39
